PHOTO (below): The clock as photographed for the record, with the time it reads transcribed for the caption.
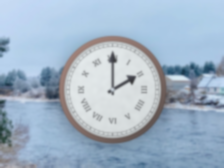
2:00
